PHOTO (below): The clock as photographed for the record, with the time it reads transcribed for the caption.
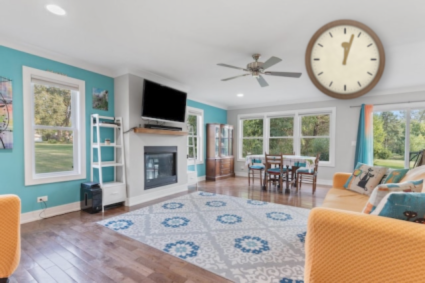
12:03
